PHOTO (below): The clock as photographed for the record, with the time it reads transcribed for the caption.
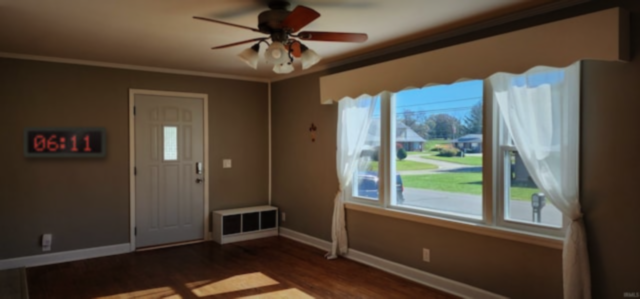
6:11
